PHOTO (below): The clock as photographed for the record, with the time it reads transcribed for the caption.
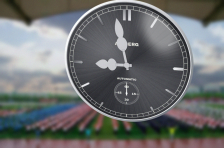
8:58
